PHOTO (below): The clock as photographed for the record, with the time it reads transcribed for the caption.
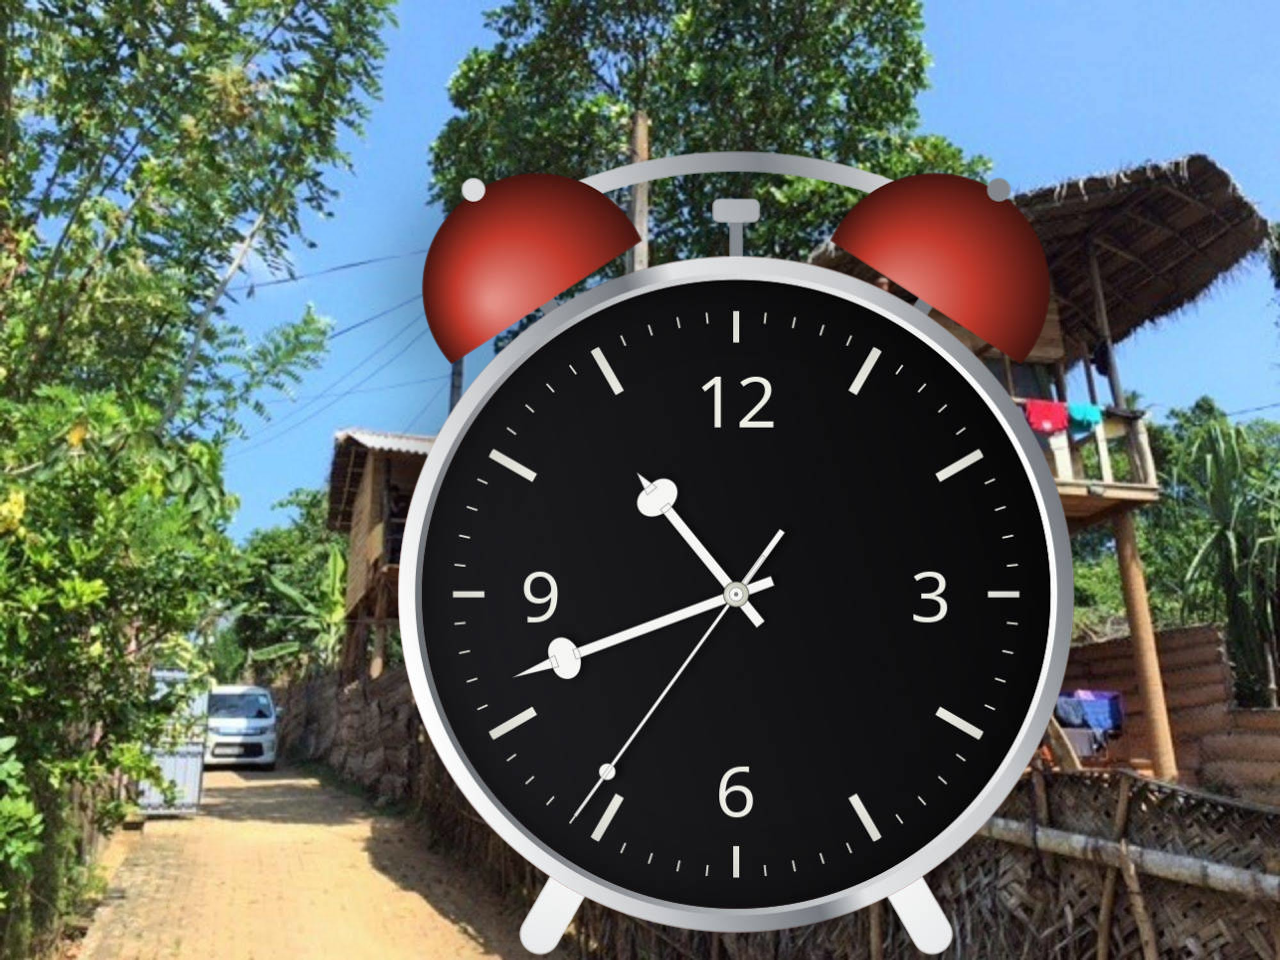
10:41:36
